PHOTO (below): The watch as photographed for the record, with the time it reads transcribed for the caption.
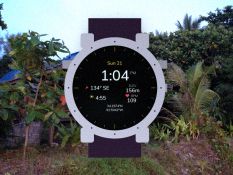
1:04
